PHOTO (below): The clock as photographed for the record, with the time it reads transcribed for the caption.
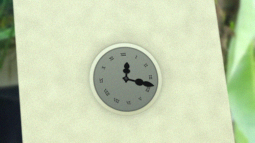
12:18
